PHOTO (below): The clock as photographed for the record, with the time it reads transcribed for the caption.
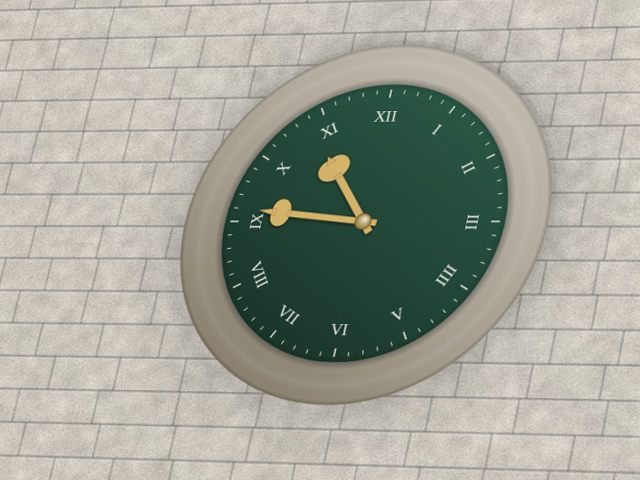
10:46
